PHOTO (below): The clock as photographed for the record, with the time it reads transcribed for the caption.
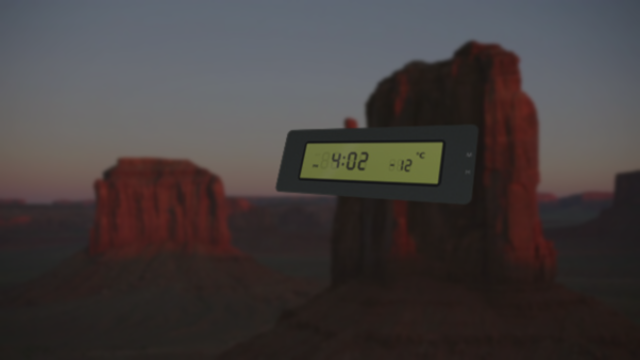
4:02
